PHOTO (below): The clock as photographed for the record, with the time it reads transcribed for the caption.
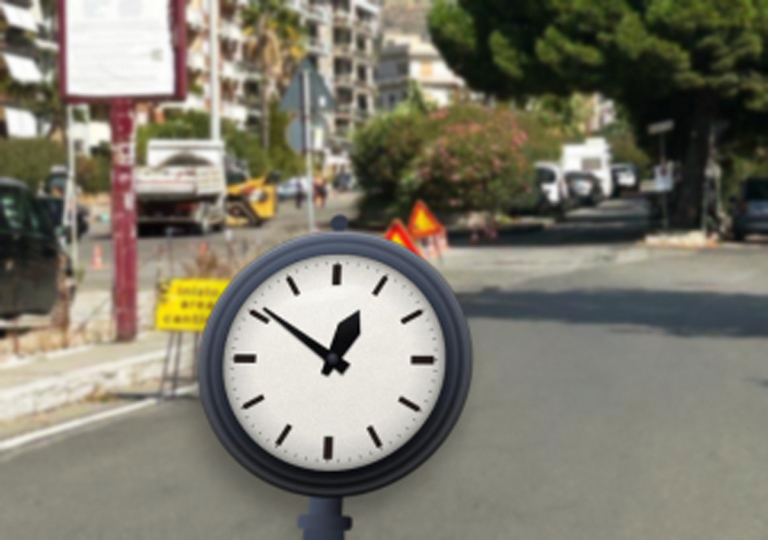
12:51
